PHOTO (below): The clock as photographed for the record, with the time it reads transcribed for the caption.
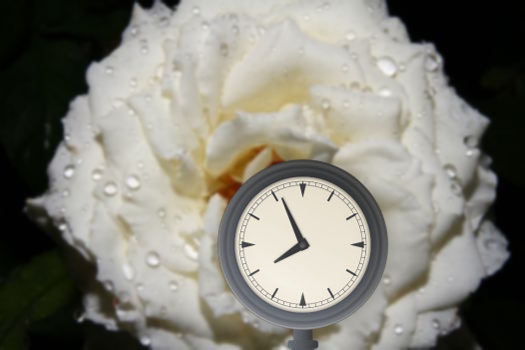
7:56
